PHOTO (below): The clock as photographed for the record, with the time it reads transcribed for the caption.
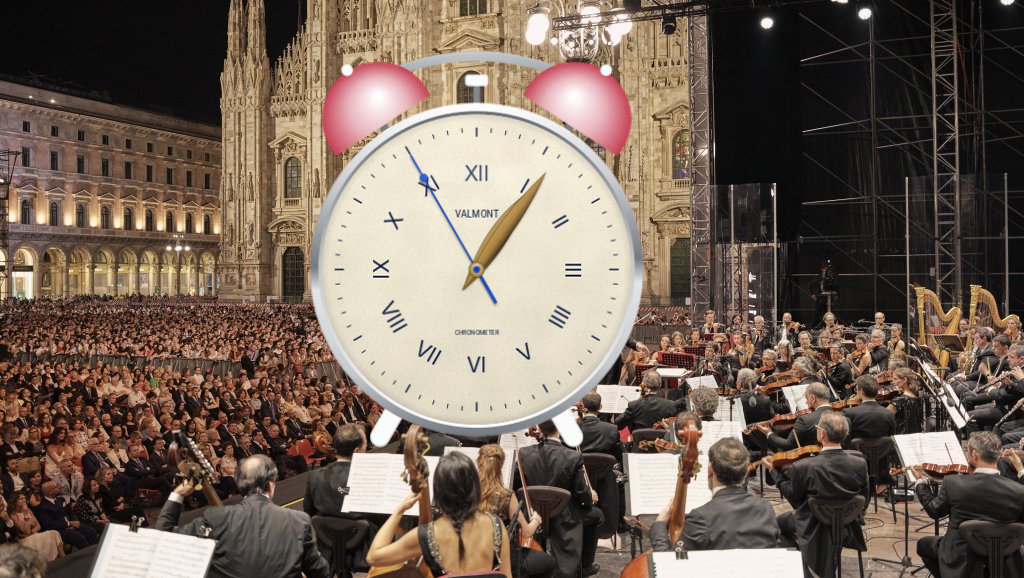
1:05:55
